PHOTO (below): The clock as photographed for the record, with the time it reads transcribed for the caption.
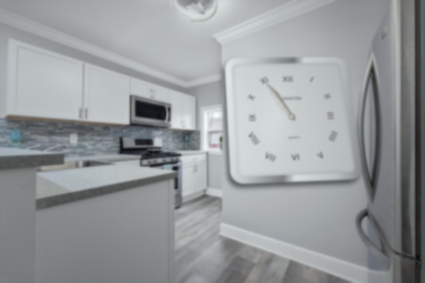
10:55
